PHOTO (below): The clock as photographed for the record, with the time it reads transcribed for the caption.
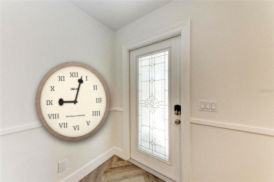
9:03
